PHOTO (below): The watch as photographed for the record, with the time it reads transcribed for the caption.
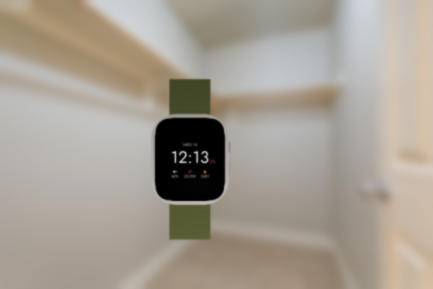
12:13
